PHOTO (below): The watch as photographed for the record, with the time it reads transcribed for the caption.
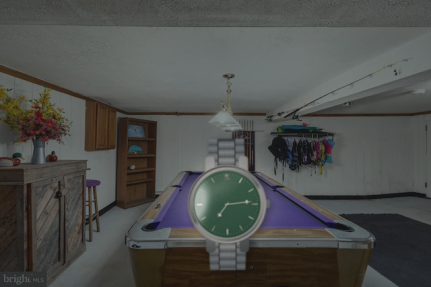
7:14
